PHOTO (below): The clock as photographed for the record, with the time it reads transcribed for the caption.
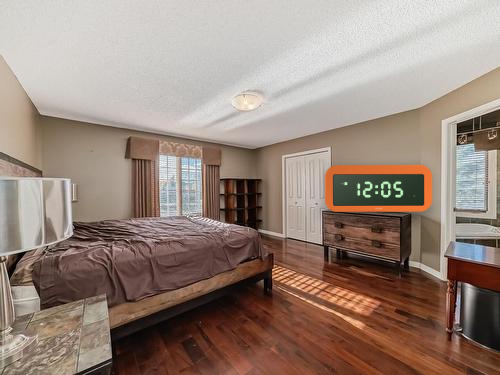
12:05
